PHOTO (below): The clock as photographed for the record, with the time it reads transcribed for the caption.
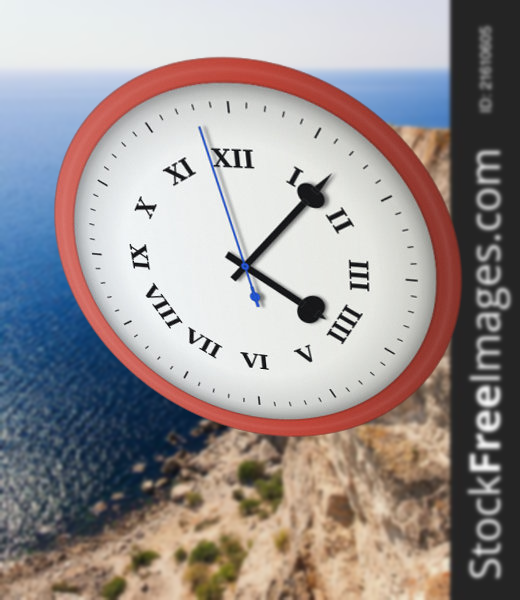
4:06:58
